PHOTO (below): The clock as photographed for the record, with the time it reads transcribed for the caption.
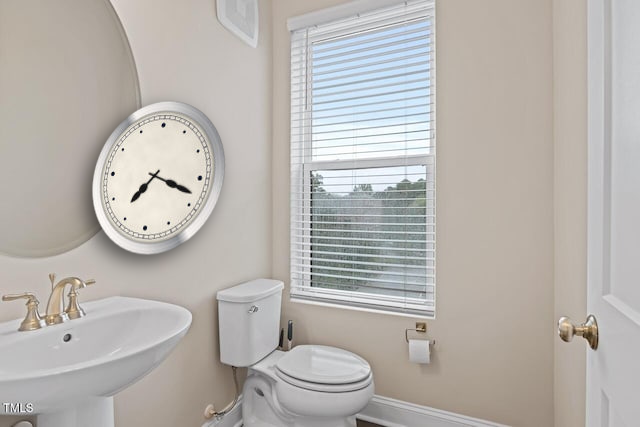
7:18
